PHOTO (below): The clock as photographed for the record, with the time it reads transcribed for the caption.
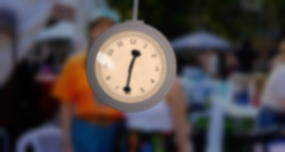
12:31
